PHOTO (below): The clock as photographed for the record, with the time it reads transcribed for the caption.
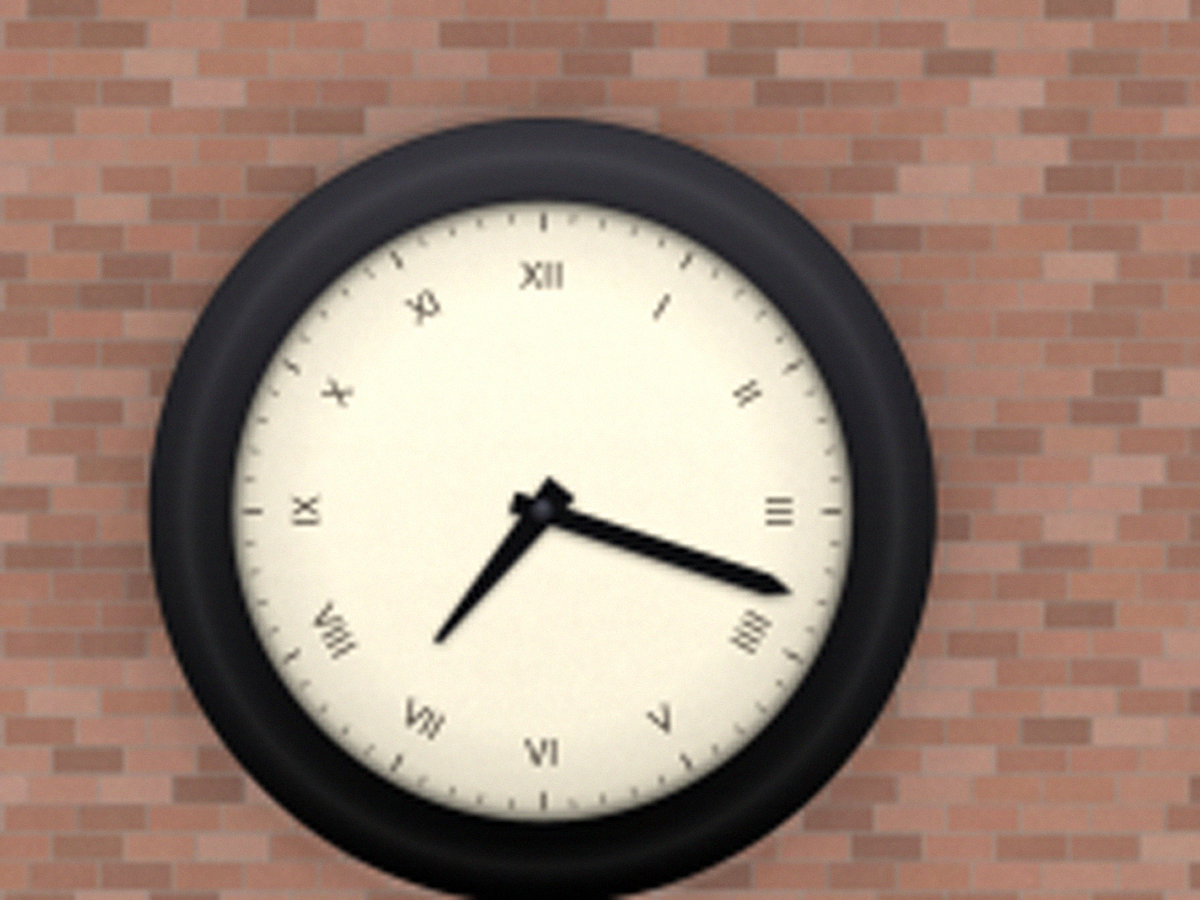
7:18
